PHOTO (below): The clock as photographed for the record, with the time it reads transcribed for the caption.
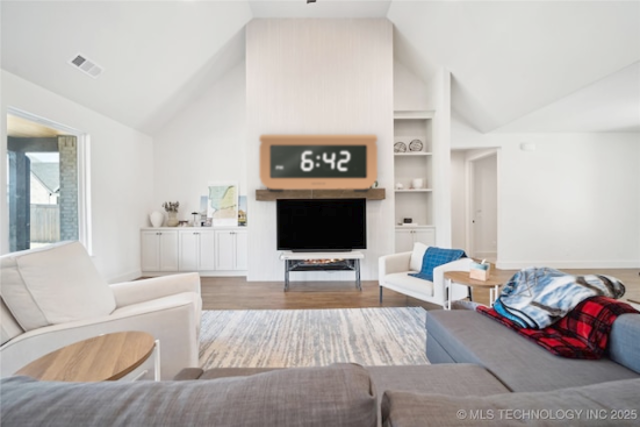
6:42
